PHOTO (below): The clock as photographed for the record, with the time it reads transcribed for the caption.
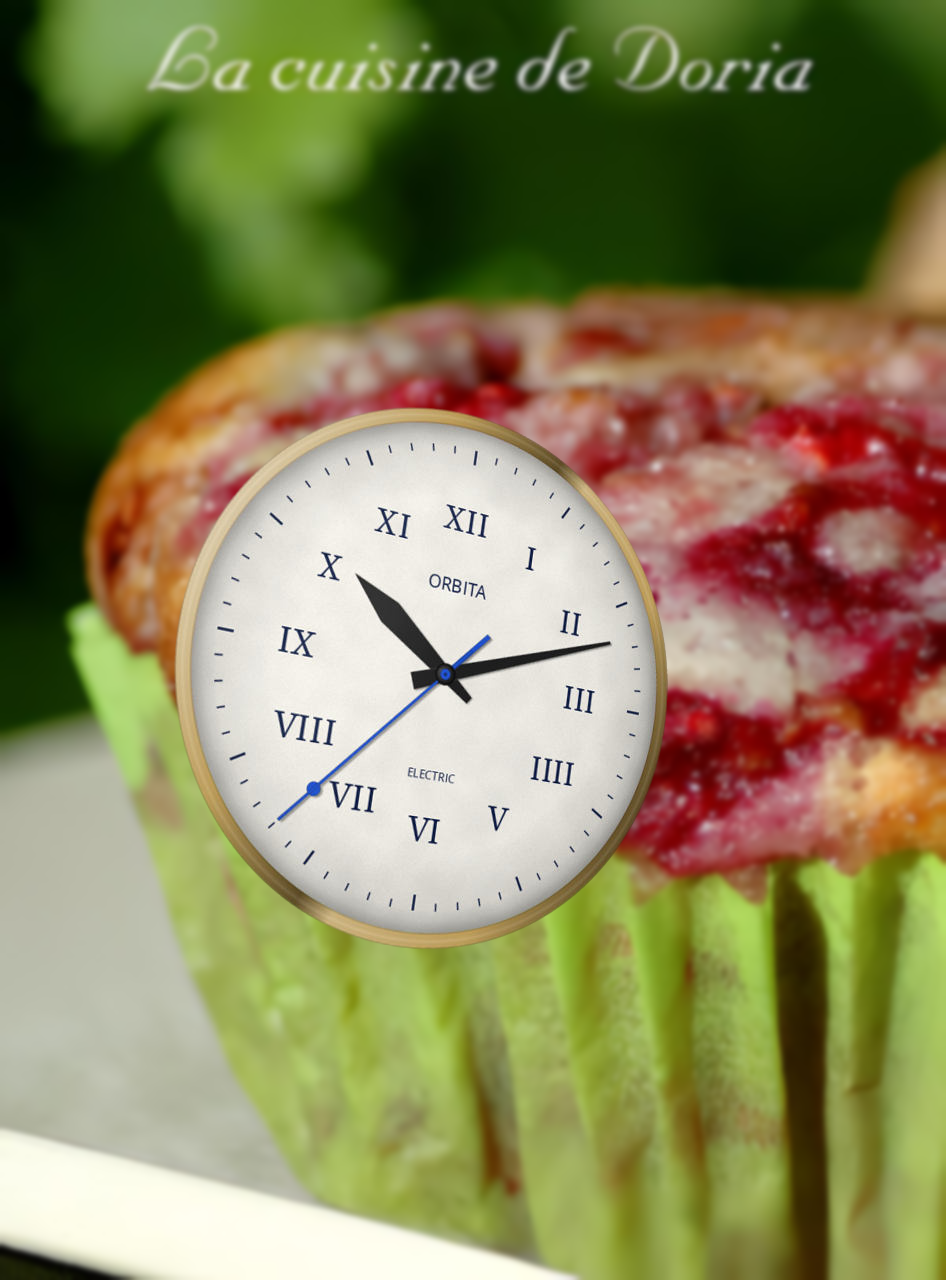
10:11:37
